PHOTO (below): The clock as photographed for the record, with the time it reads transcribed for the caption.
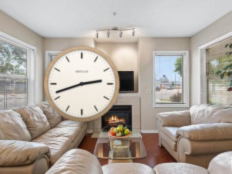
2:42
